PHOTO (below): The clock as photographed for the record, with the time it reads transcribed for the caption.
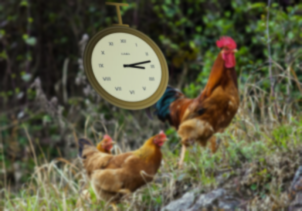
3:13
